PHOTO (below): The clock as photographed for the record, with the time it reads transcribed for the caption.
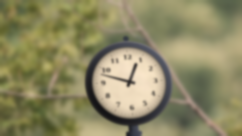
12:48
